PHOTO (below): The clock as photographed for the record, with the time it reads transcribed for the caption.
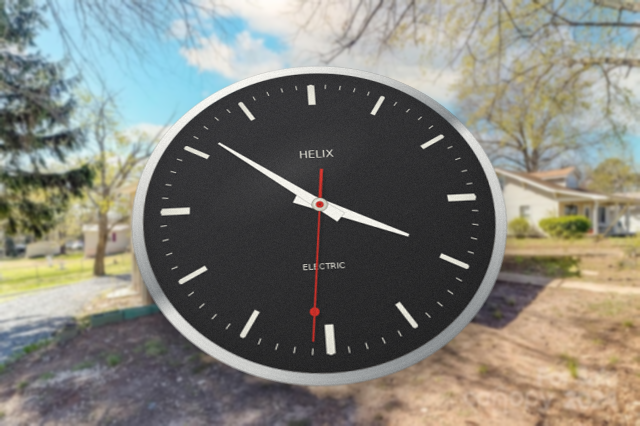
3:51:31
